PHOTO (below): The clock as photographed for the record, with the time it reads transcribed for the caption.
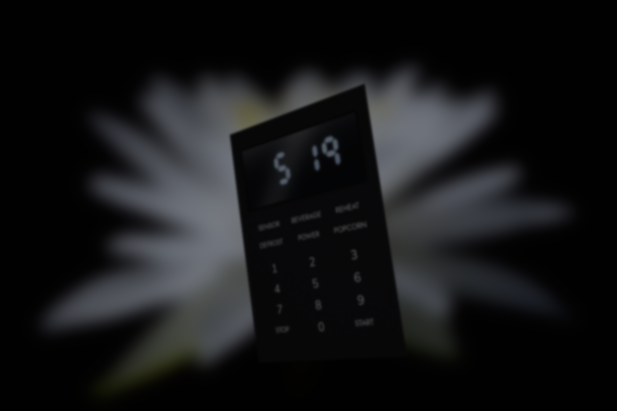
5:19
